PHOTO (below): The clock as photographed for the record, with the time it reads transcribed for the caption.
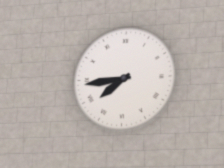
7:44
